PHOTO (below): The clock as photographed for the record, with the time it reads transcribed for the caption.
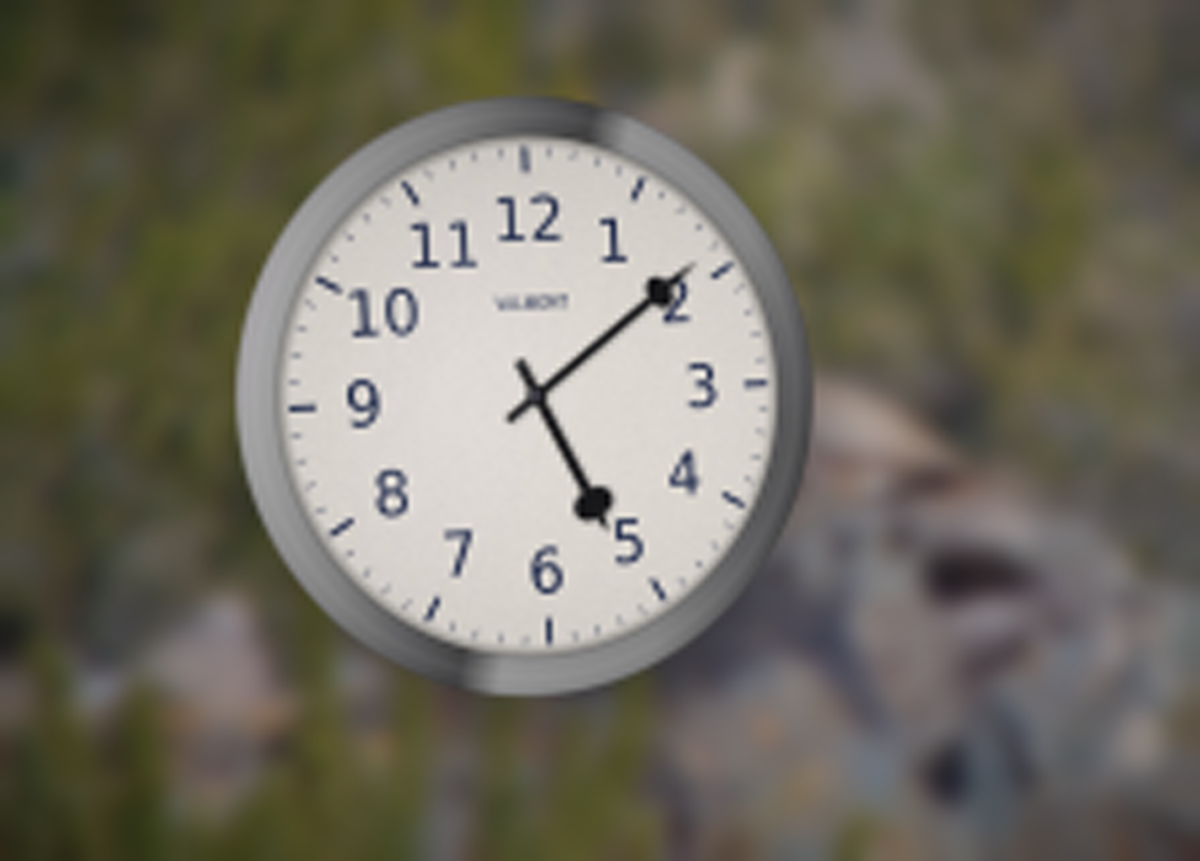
5:09
